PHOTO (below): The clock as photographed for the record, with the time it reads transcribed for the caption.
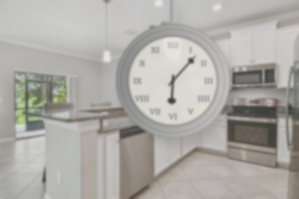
6:07
